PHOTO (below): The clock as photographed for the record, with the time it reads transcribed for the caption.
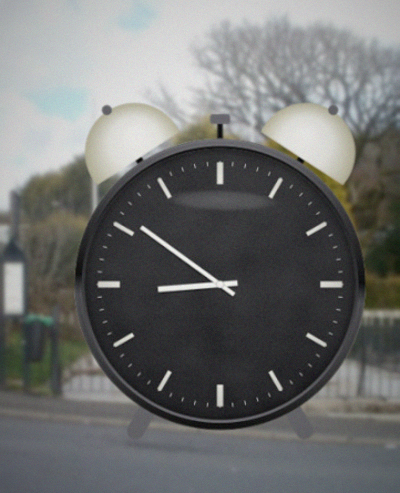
8:51
